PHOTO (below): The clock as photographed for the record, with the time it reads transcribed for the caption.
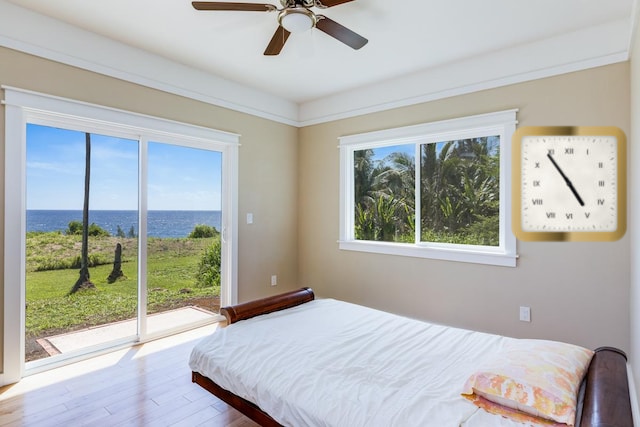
4:54
